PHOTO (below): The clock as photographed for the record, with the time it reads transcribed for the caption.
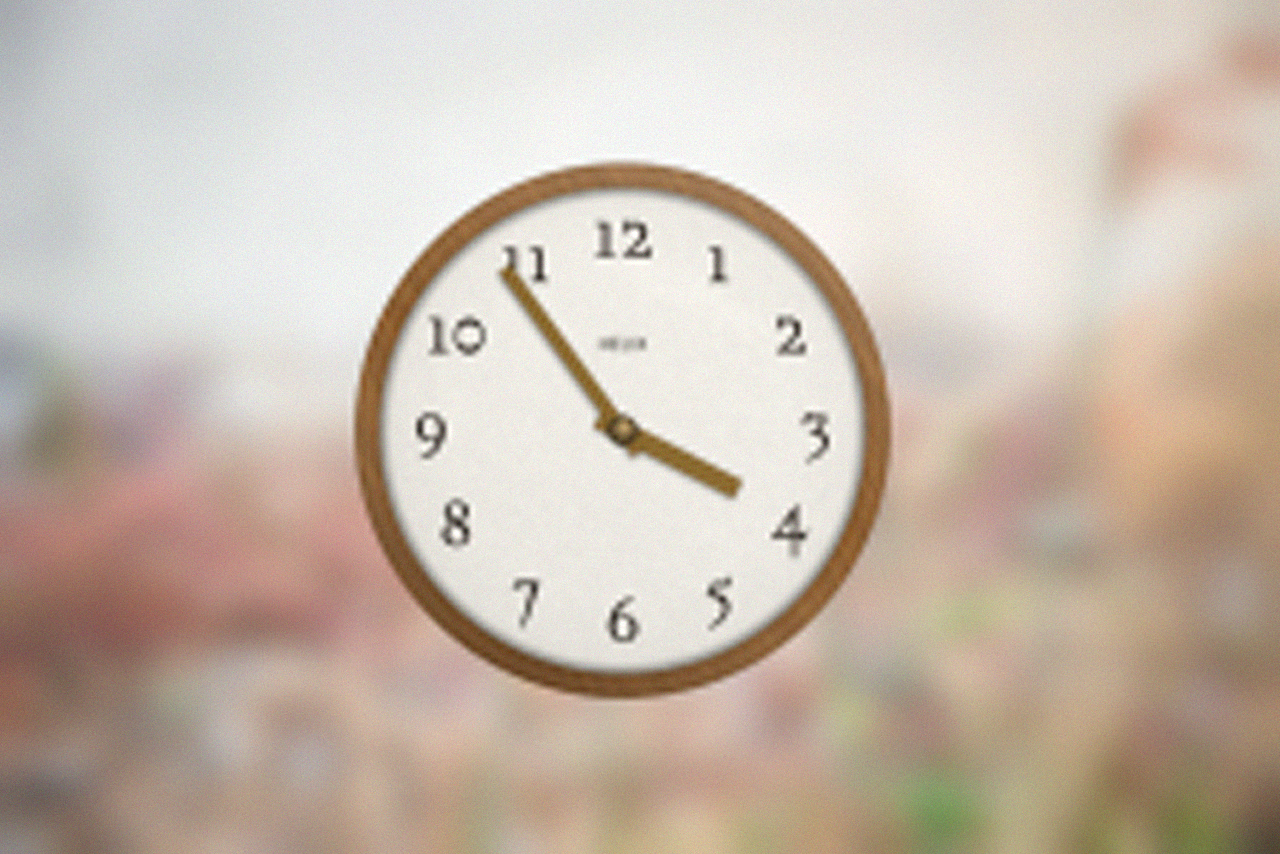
3:54
